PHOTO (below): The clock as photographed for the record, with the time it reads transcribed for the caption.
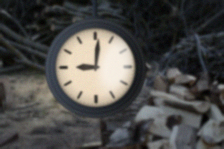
9:01
